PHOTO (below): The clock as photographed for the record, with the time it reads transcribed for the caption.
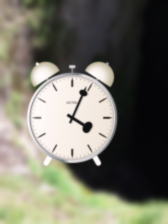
4:04
